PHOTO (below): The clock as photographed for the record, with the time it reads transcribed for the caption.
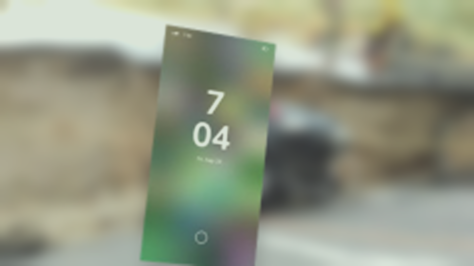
7:04
